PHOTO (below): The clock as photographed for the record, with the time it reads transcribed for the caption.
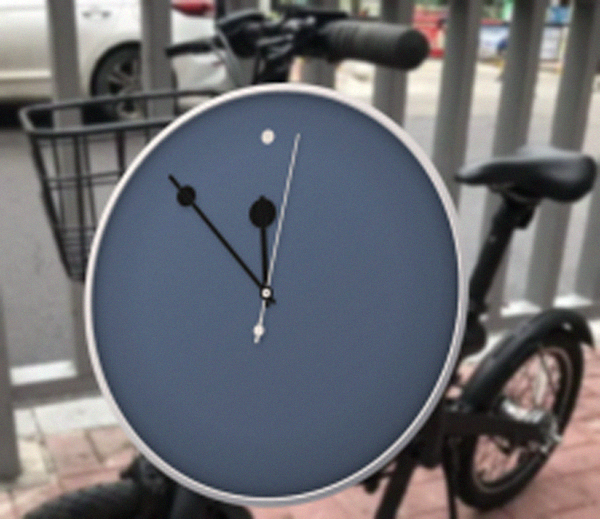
11:53:02
